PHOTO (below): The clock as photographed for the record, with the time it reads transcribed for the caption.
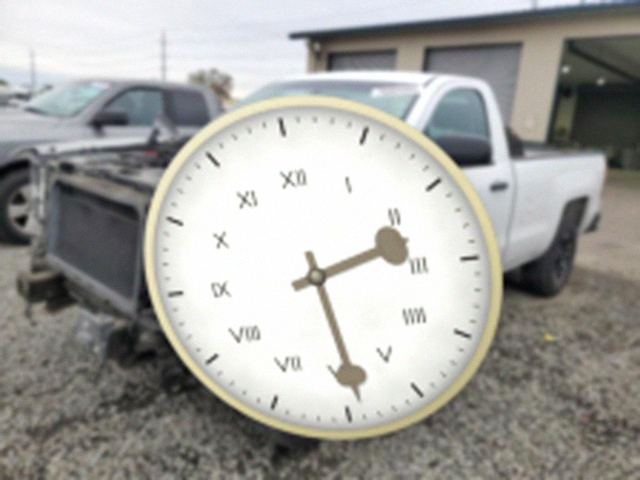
2:29
